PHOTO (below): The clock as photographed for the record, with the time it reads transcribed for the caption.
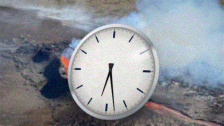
6:28
